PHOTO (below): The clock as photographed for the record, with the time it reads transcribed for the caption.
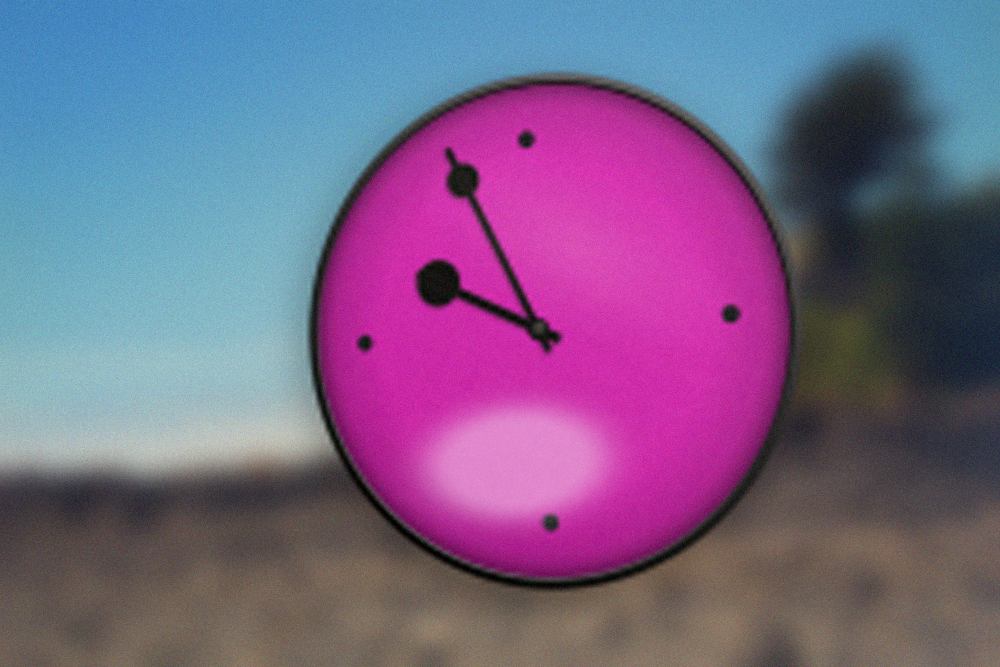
9:56
